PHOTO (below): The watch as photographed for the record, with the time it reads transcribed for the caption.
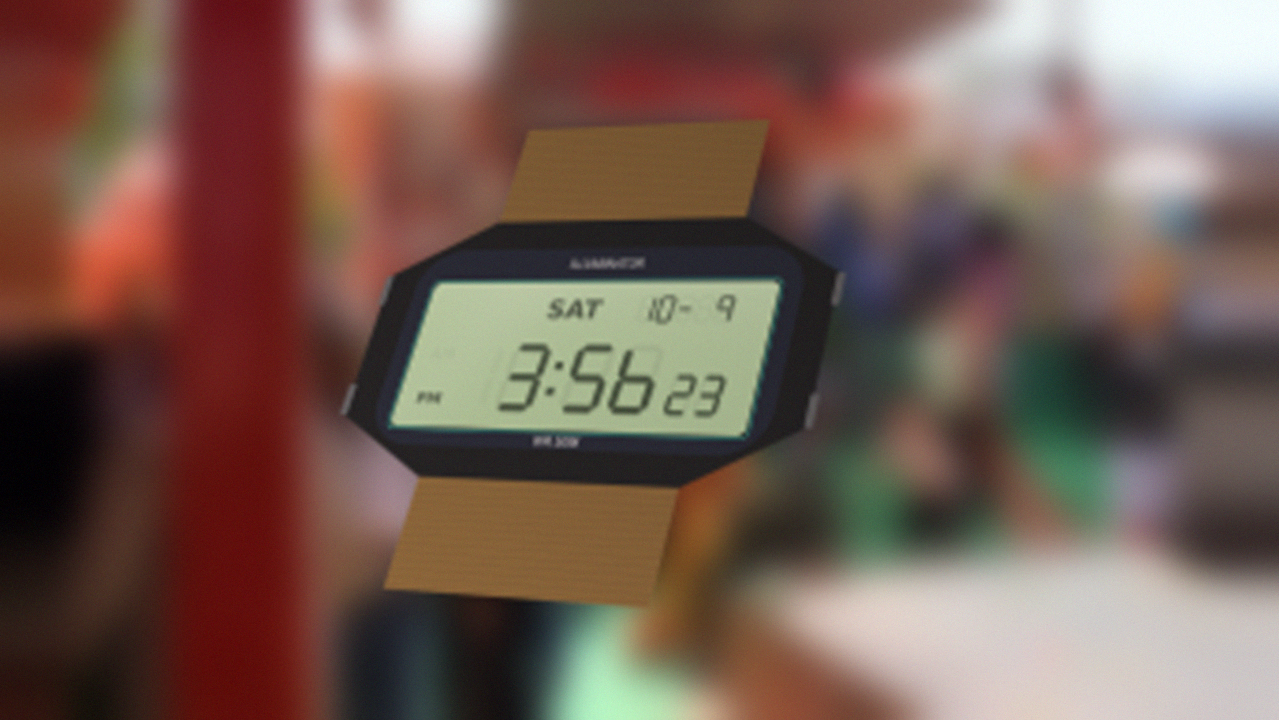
3:56:23
